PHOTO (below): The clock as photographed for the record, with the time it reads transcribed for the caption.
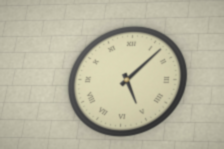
5:07
